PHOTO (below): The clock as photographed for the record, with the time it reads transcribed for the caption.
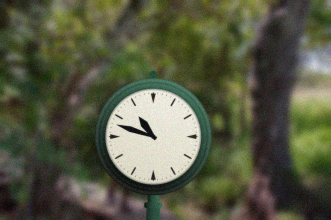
10:48
